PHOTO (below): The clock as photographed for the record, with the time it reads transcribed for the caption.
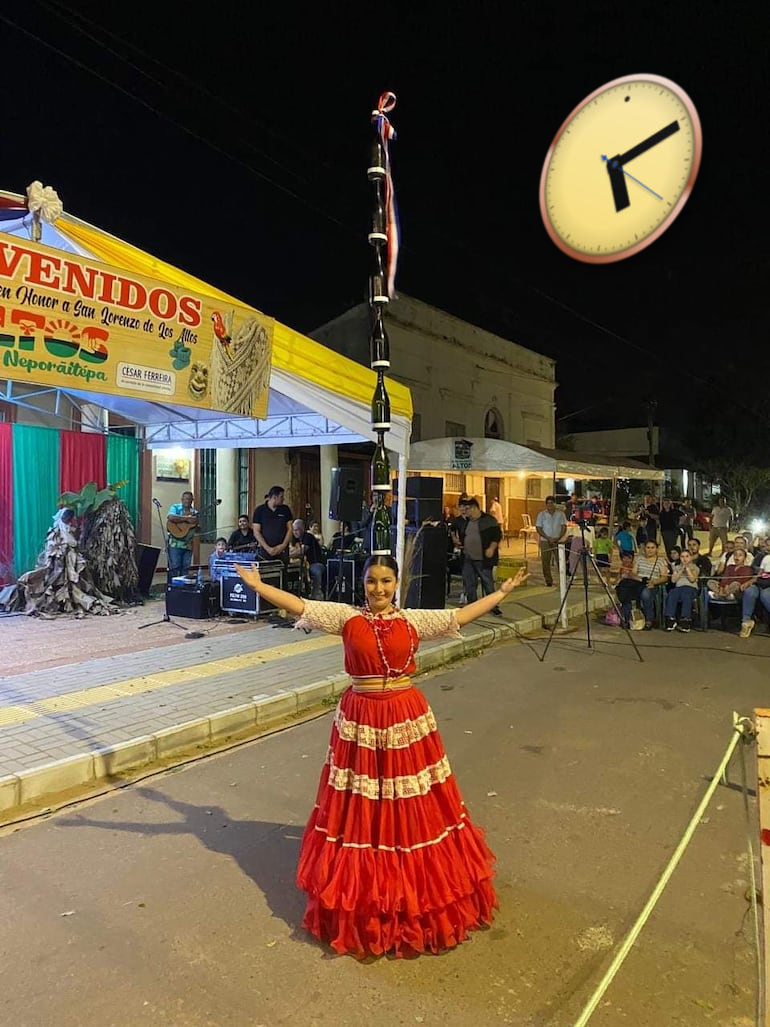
5:10:20
